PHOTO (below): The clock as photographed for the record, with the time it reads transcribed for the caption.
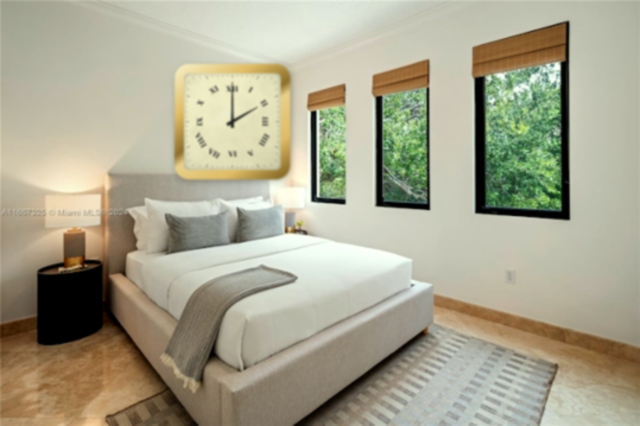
2:00
